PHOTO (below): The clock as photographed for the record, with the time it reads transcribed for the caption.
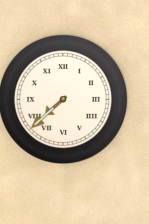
7:38
